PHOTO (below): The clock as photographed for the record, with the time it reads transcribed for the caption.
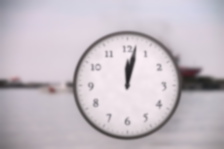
12:02
